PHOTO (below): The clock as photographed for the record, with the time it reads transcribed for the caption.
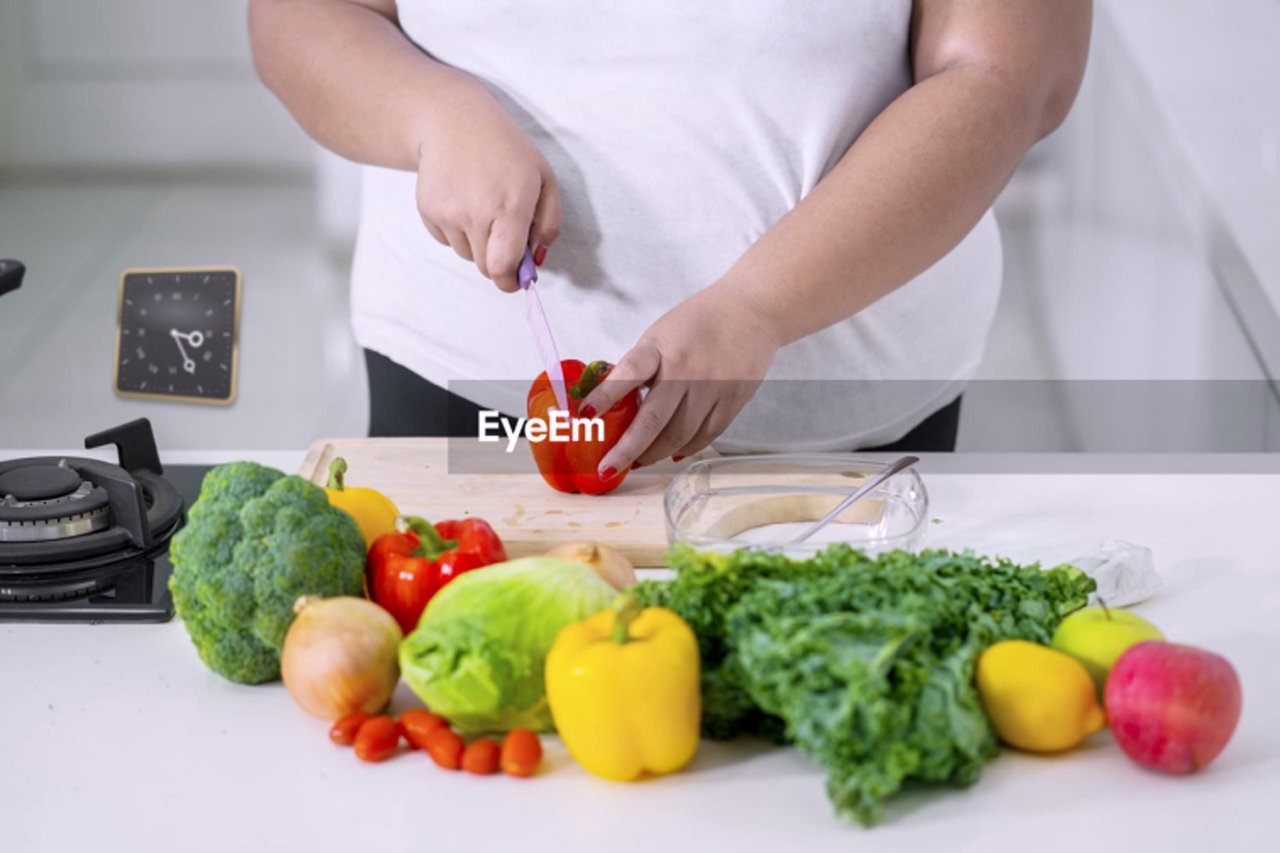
3:25
